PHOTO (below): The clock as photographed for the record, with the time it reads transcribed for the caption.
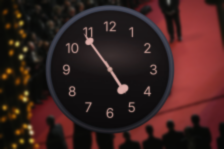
4:54
